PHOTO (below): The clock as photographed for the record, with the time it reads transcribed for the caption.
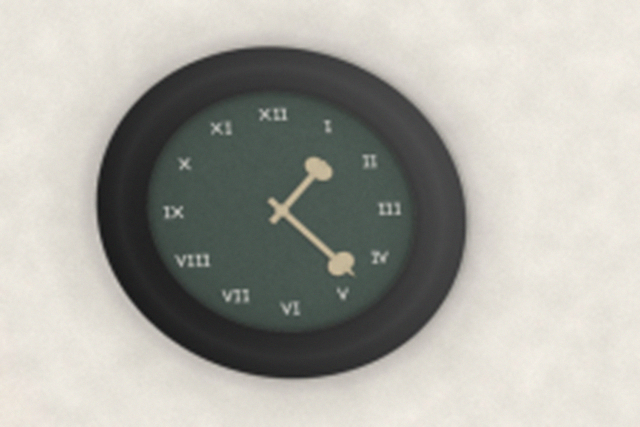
1:23
